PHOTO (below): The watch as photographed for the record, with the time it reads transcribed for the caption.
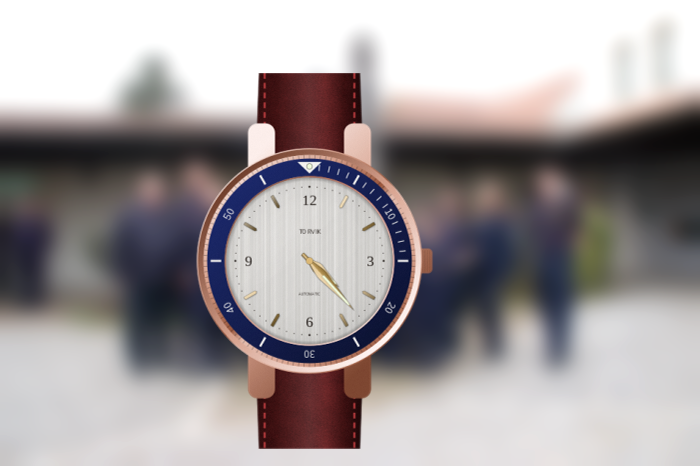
4:23
